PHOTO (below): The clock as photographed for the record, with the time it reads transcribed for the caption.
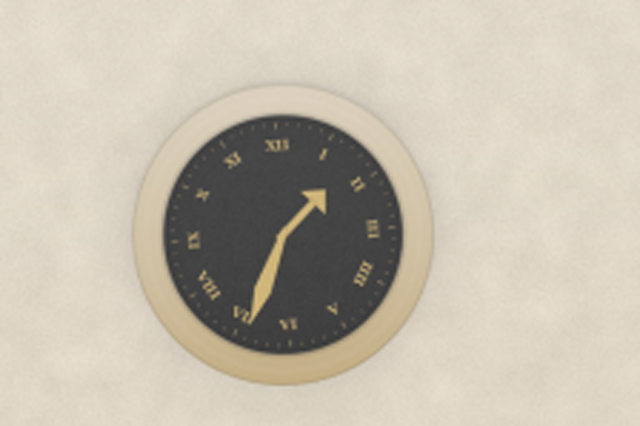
1:34
